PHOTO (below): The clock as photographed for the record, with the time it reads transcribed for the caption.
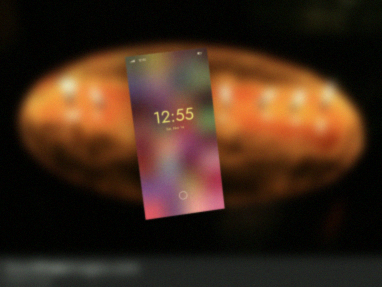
12:55
